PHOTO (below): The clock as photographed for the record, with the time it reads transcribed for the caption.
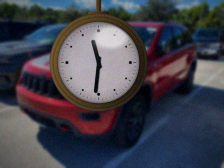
11:31
